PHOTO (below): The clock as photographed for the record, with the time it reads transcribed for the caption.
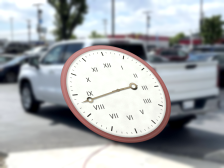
2:43
